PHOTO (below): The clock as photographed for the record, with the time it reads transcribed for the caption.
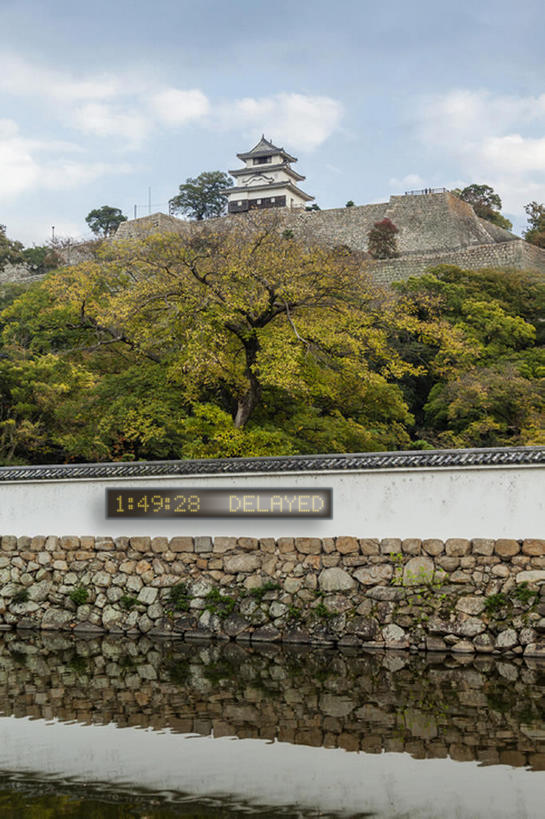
1:49:28
